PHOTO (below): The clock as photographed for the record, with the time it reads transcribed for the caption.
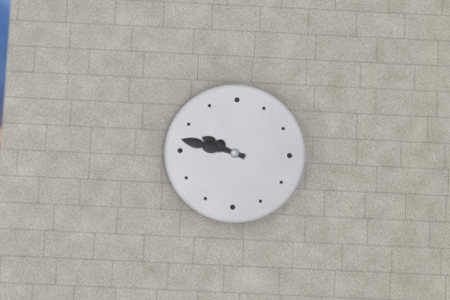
9:47
